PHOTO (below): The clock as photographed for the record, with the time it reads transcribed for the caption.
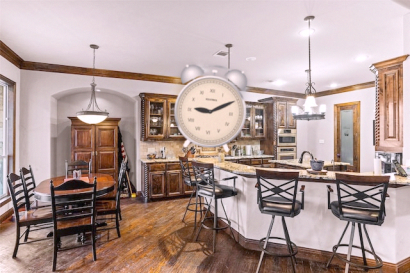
9:10
